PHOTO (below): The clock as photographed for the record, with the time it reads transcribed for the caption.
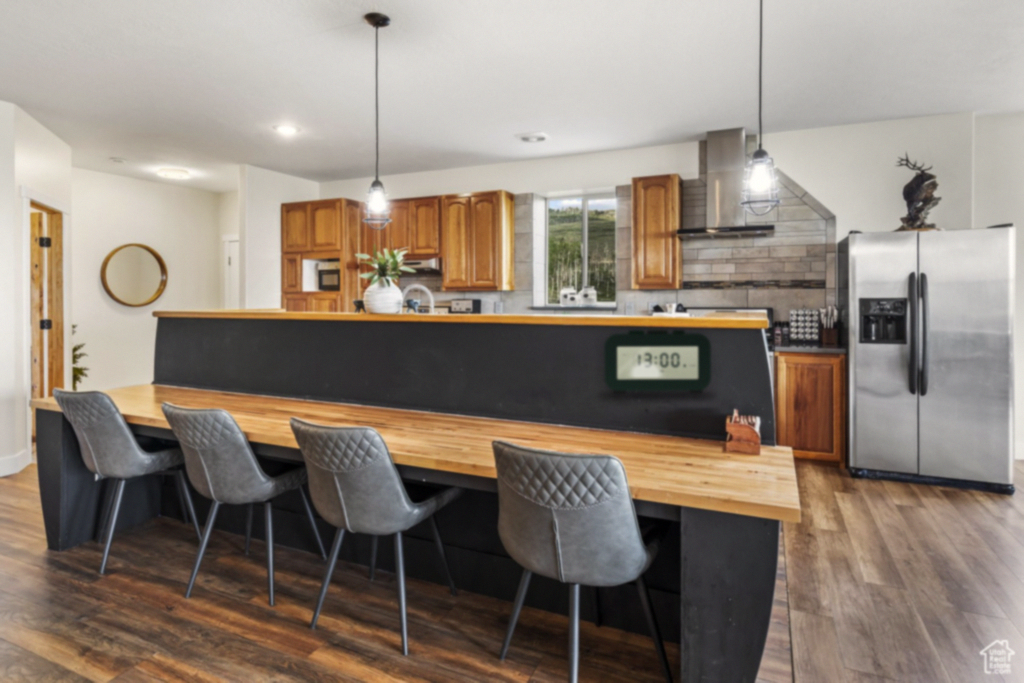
13:00
